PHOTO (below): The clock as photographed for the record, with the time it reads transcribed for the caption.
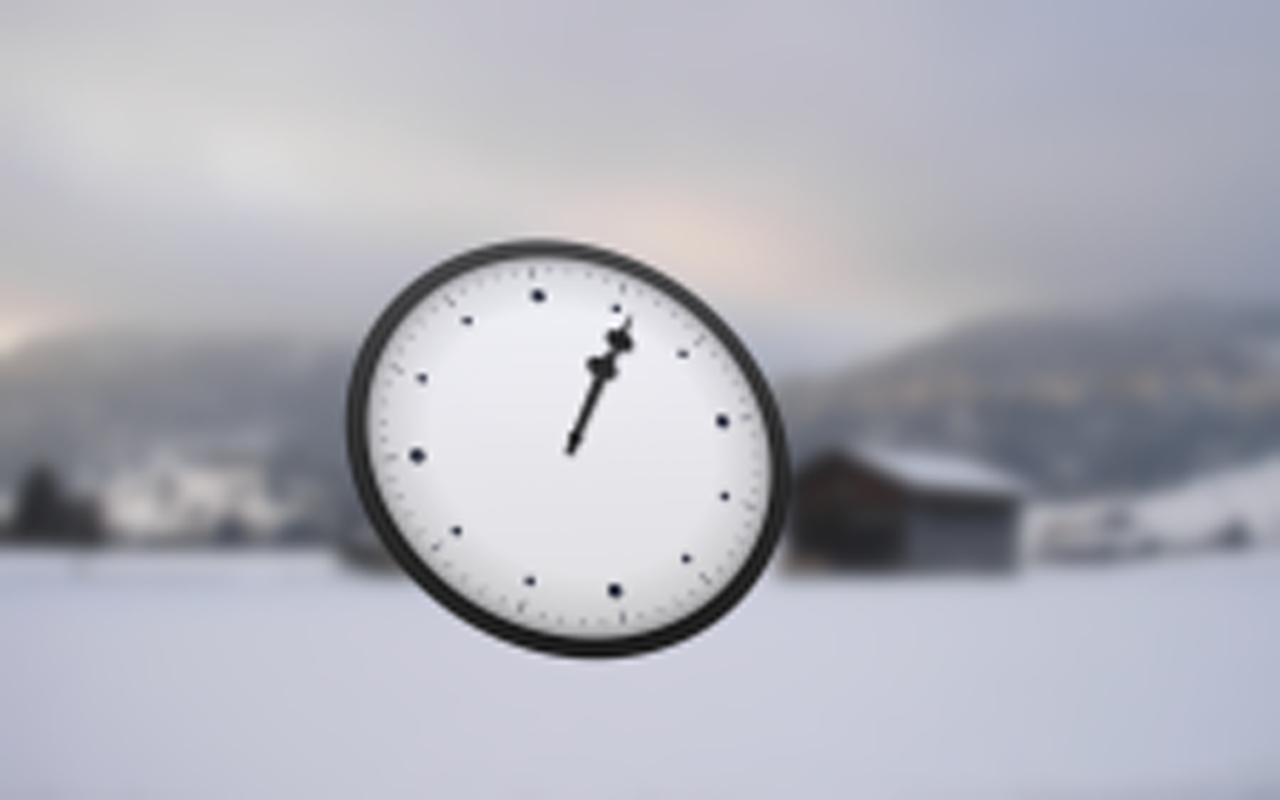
1:06
